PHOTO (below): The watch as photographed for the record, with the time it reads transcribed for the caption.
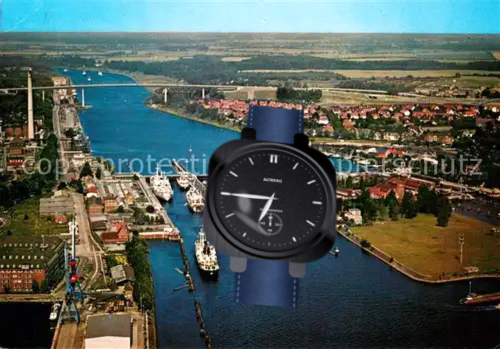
6:45
